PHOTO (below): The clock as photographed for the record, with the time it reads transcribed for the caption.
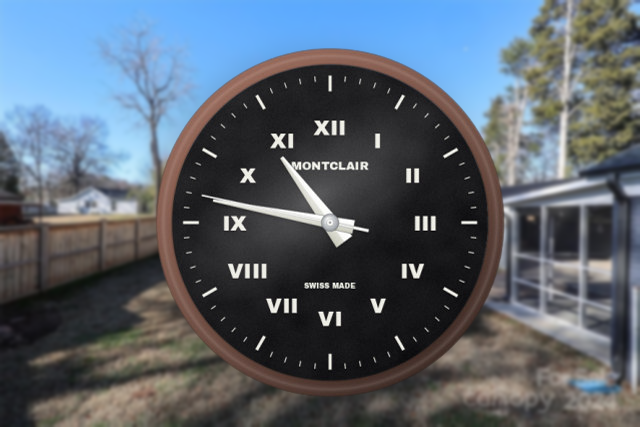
10:46:47
